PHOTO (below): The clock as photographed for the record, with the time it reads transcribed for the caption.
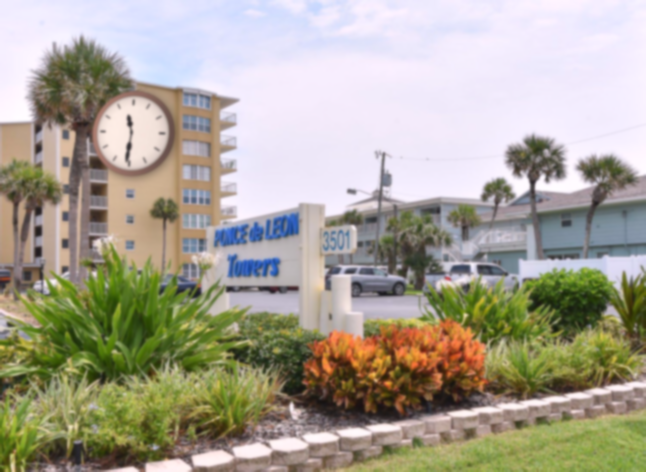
11:31
